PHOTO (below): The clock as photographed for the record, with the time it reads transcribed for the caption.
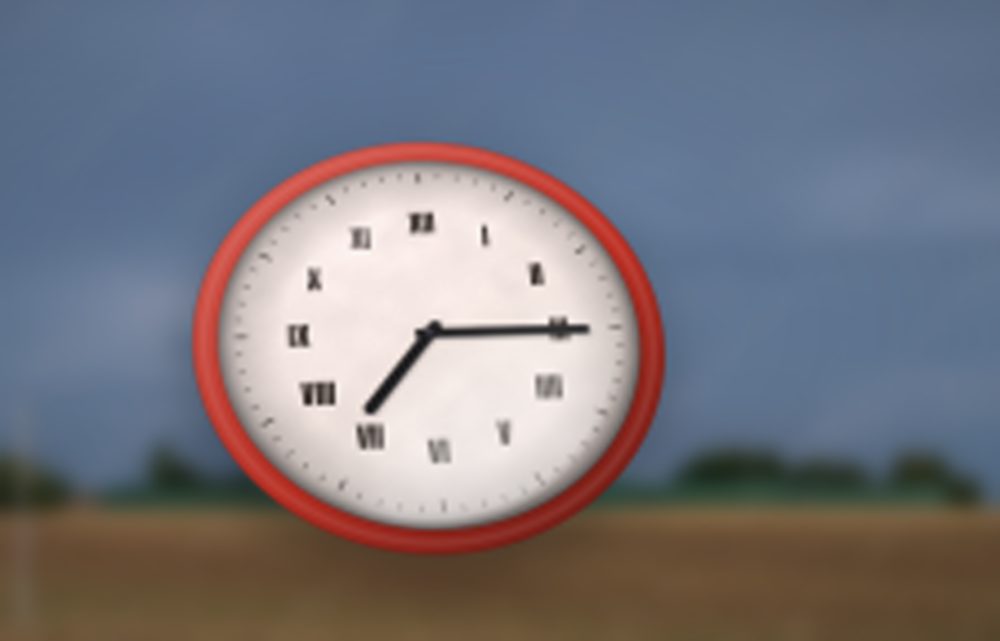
7:15
